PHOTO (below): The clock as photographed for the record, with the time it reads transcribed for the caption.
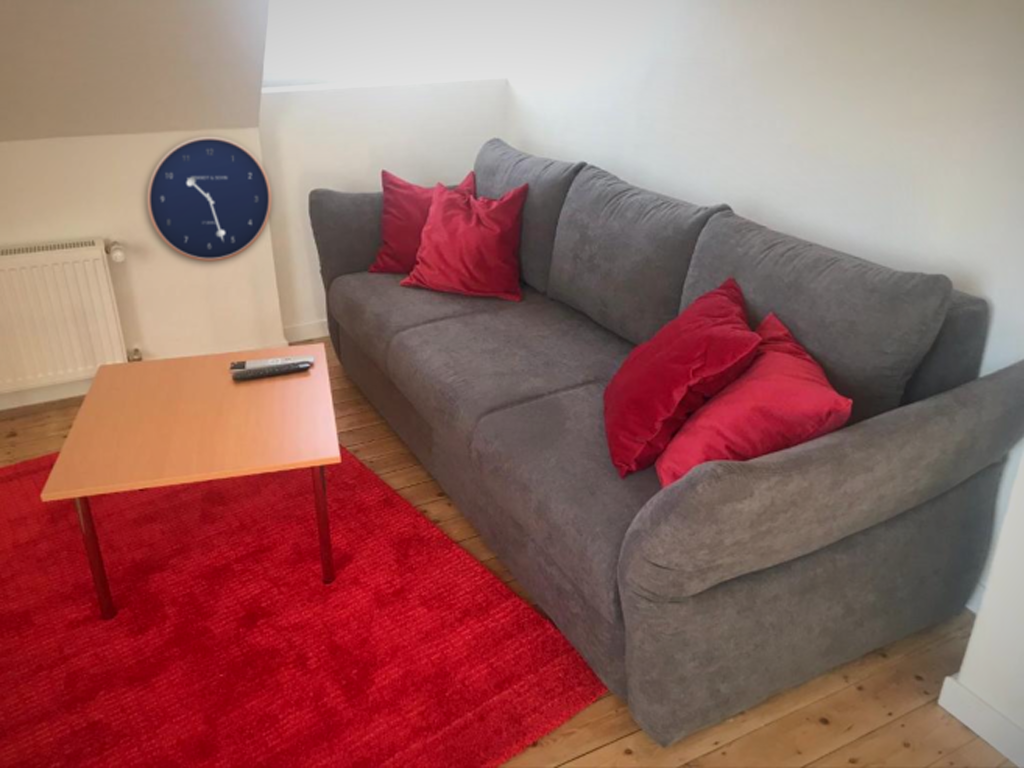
10:27
